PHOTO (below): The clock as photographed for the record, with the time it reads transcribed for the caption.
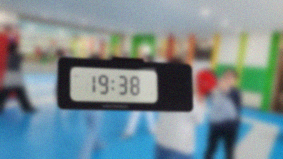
19:38
